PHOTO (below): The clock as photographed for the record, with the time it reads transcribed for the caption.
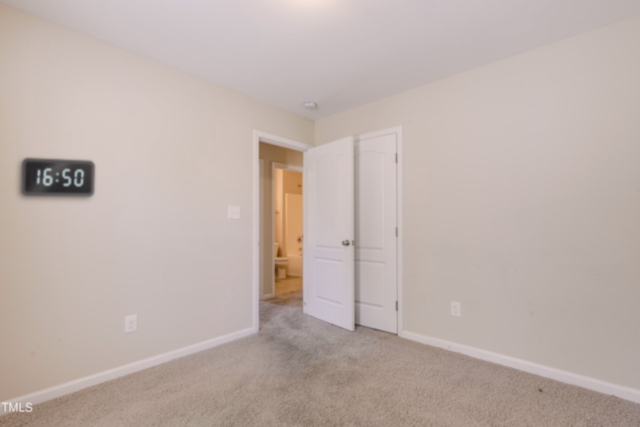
16:50
